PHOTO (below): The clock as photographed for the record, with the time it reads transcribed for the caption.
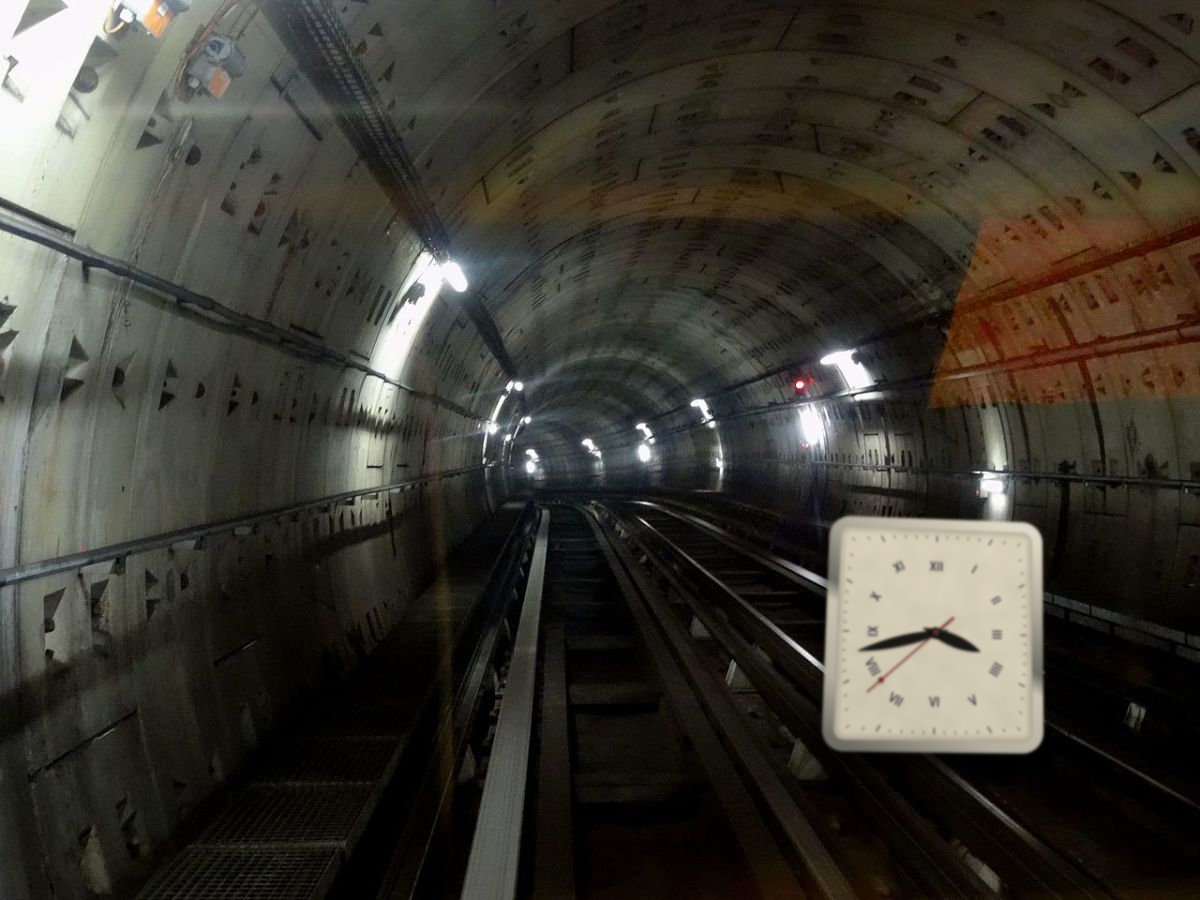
3:42:38
